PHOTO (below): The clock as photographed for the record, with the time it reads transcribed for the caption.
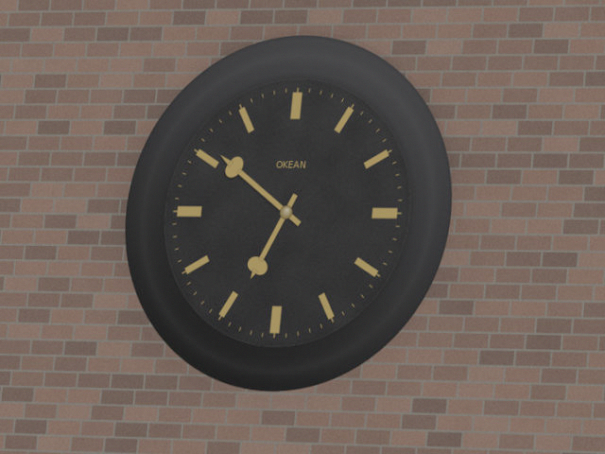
6:51
